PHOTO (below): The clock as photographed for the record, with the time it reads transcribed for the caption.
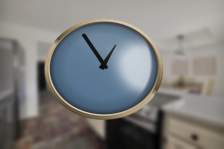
12:55
